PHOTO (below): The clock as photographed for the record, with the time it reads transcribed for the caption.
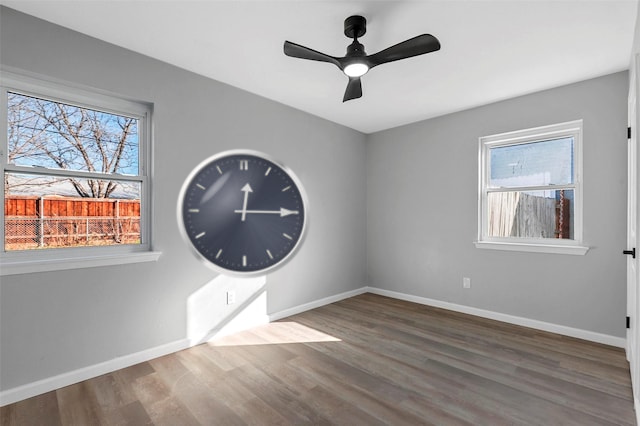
12:15
